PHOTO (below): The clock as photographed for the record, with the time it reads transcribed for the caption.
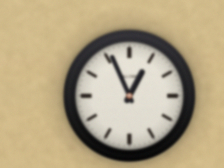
12:56
